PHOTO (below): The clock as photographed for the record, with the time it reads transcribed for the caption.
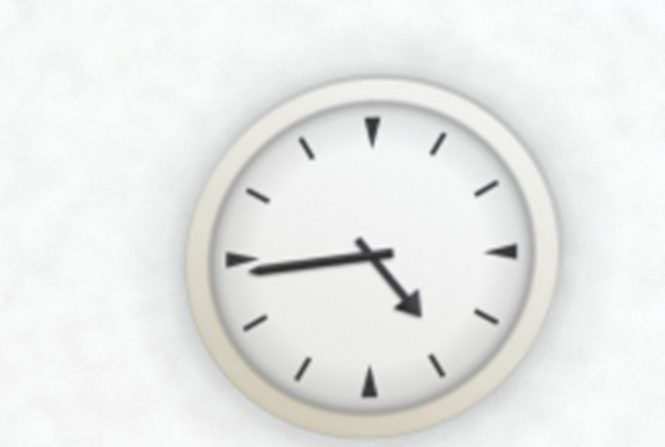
4:44
